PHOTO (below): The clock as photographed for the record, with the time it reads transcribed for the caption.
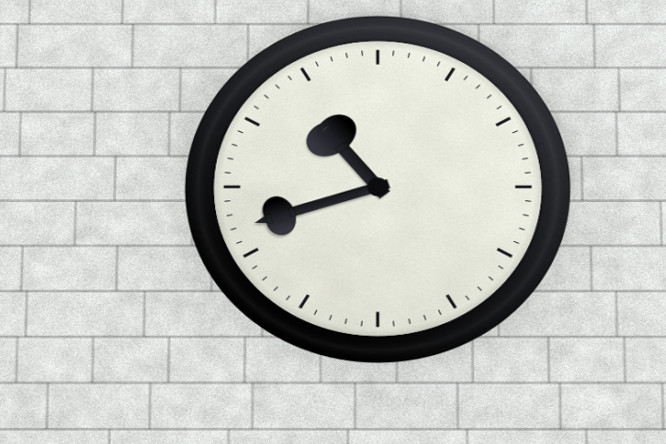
10:42
